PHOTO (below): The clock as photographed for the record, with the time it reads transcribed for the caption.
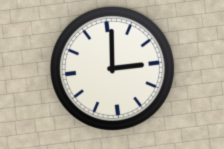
3:01
